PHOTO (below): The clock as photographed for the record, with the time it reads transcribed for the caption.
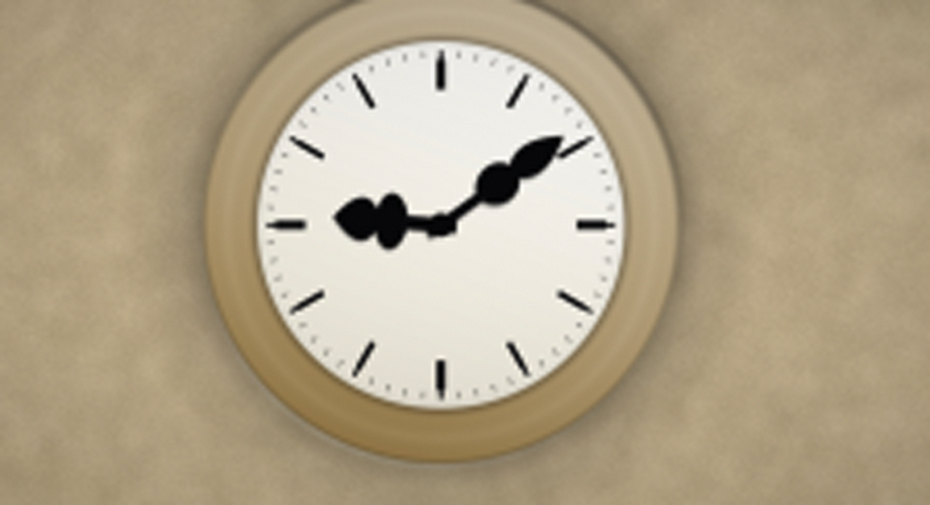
9:09
